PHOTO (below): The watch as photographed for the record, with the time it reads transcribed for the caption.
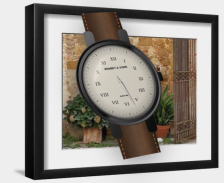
5:27
